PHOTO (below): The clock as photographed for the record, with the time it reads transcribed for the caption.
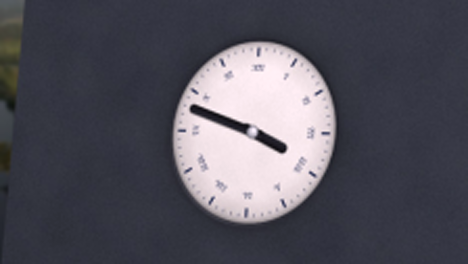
3:48
